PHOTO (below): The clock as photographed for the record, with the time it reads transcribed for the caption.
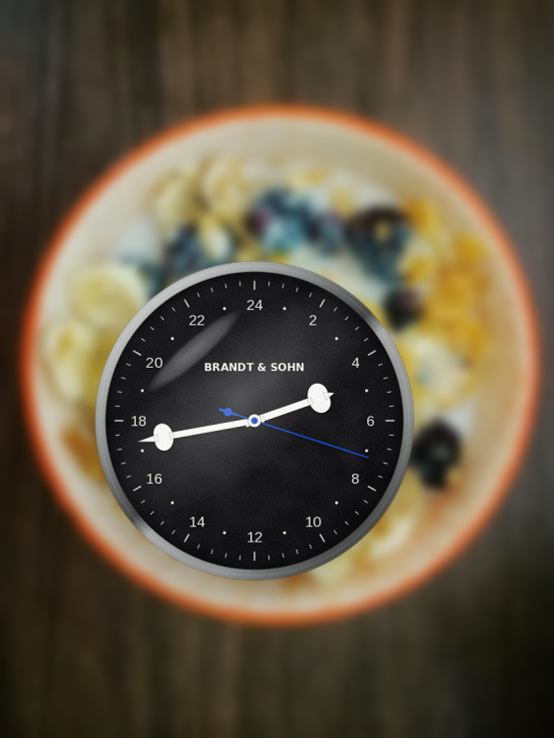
4:43:18
